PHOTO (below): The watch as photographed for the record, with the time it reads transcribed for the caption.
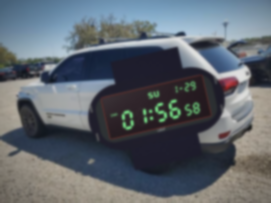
1:56
